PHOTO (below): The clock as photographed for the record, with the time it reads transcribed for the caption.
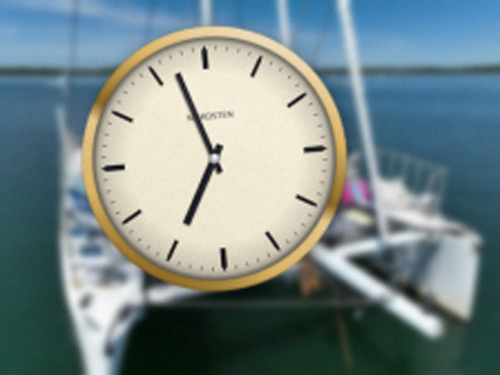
6:57
